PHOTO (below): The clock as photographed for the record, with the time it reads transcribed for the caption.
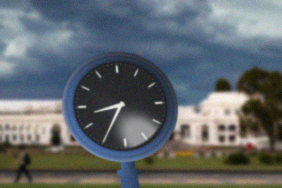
8:35
